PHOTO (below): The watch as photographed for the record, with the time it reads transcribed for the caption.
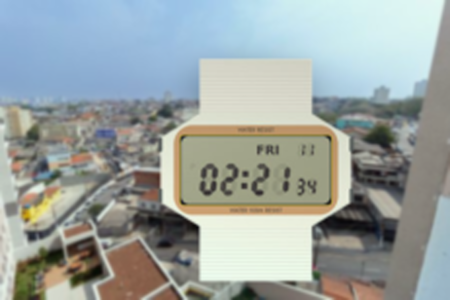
2:21:34
